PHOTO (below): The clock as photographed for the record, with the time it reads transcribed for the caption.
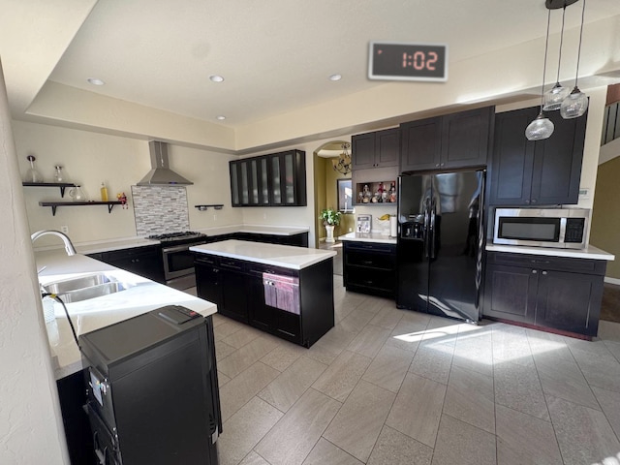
1:02
